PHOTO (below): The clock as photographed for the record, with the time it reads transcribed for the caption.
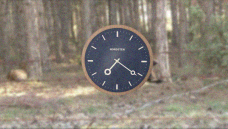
7:21
